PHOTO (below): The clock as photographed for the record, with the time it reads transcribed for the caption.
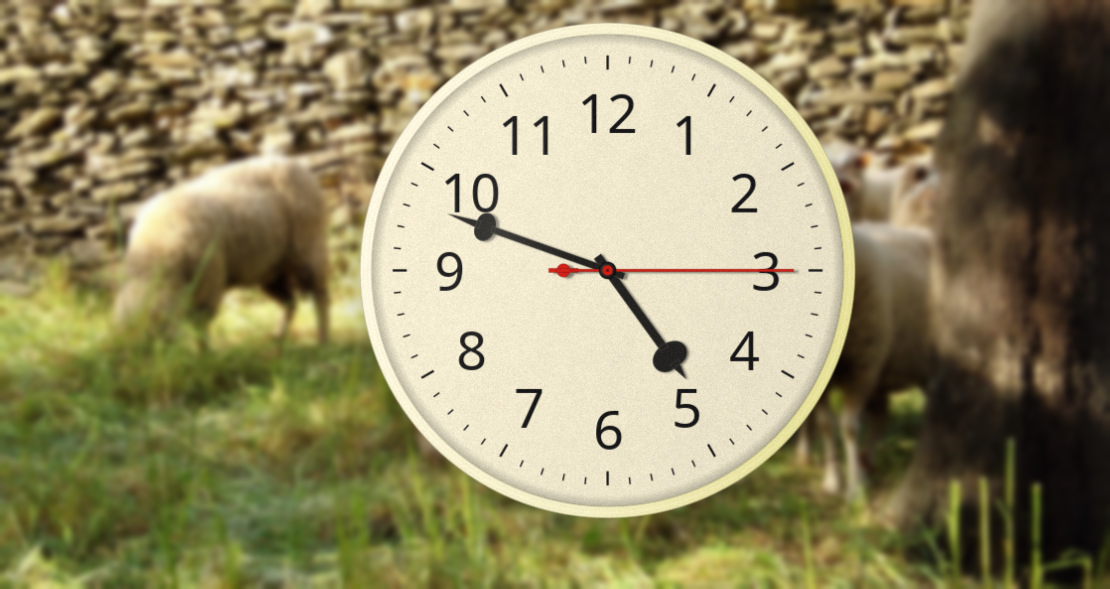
4:48:15
